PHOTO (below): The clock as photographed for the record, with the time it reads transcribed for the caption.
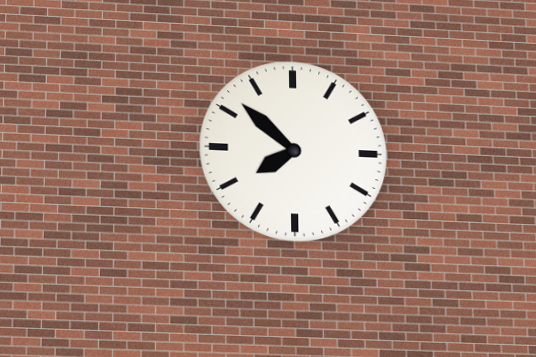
7:52
